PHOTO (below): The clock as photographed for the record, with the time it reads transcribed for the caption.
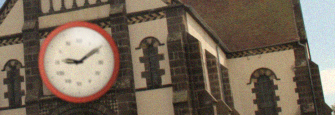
9:09
